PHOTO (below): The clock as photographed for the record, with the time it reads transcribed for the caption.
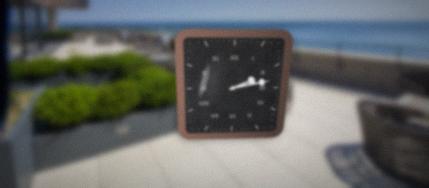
2:13
